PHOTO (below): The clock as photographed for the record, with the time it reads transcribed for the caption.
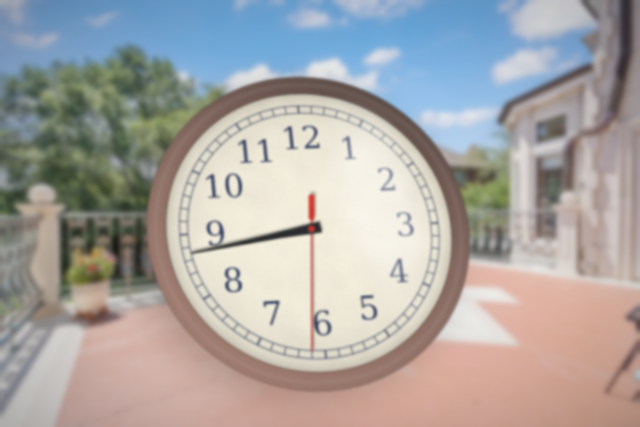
8:43:31
